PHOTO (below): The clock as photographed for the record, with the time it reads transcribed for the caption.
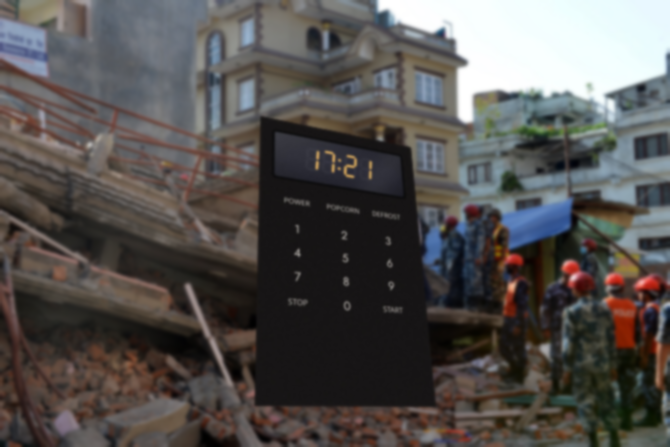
17:21
